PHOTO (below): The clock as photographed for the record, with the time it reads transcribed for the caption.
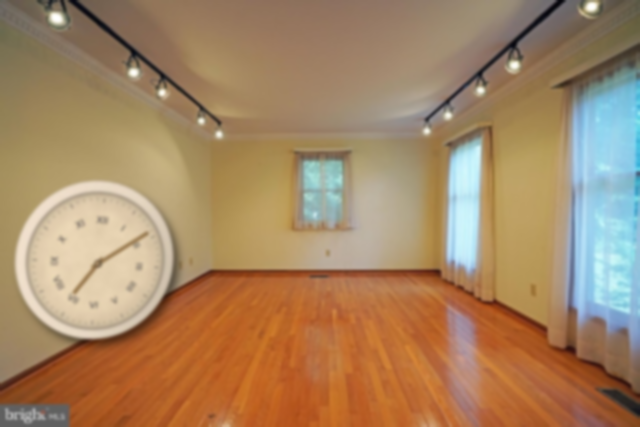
7:09
